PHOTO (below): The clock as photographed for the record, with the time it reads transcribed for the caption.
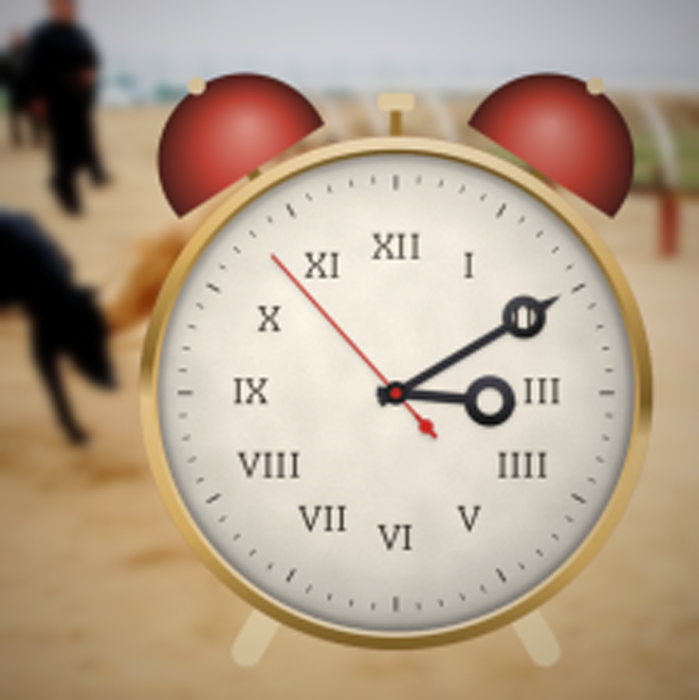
3:09:53
